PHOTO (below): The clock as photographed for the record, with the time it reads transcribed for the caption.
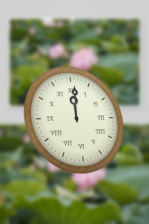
12:01
